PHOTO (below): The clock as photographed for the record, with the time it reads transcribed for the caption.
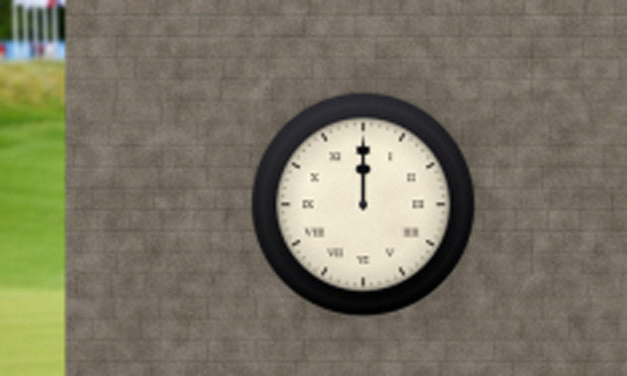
12:00
